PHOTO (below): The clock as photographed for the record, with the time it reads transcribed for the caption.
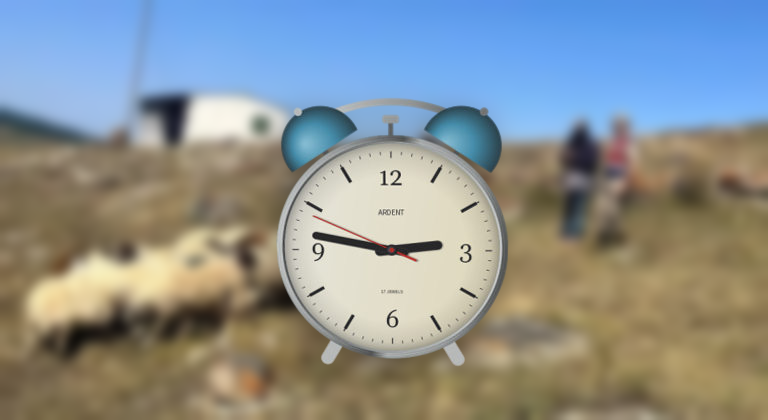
2:46:49
